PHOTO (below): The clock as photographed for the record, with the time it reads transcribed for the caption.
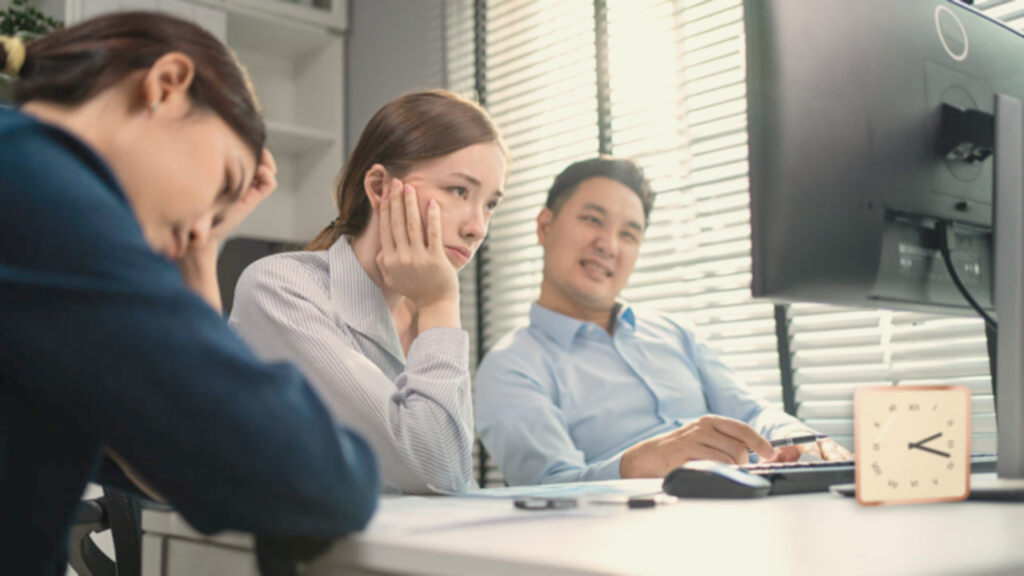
2:18
